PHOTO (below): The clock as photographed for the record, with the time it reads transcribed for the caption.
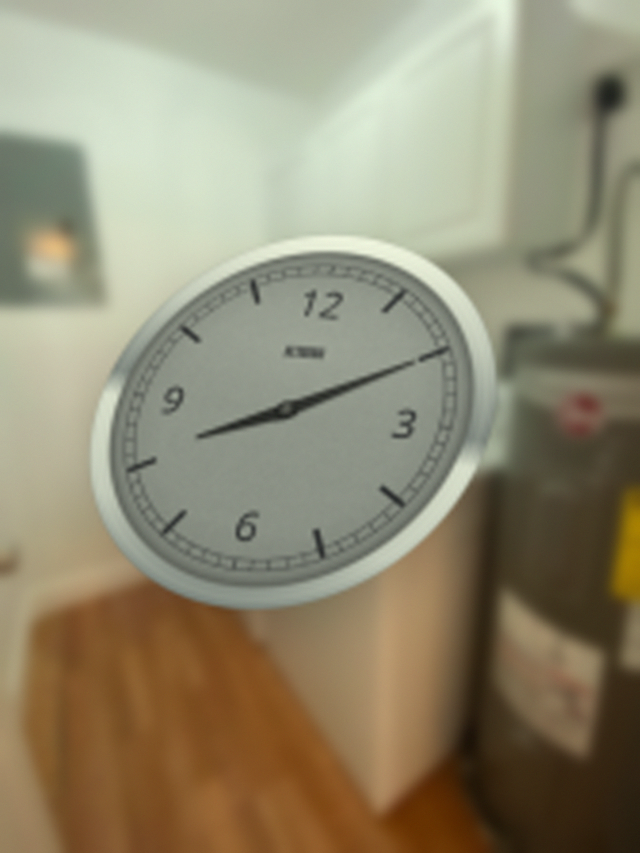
8:10
